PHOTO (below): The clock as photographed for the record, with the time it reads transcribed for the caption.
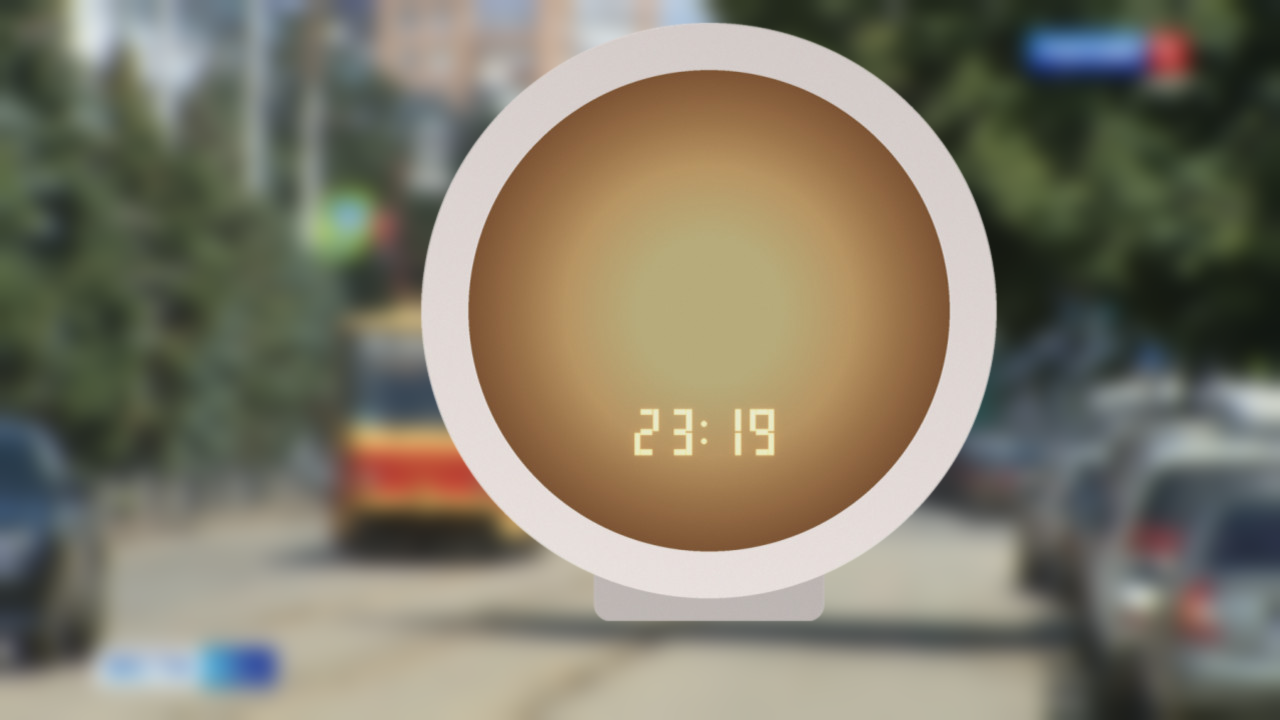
23:19
